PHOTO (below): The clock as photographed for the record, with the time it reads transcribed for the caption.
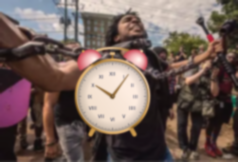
10:06
